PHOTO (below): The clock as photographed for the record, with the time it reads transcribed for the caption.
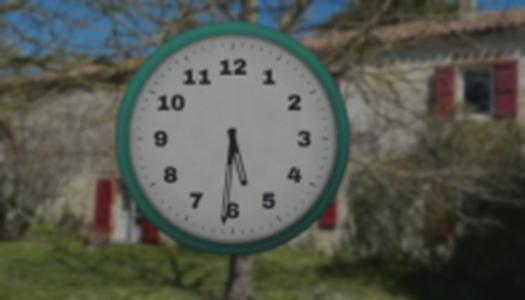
5:31
